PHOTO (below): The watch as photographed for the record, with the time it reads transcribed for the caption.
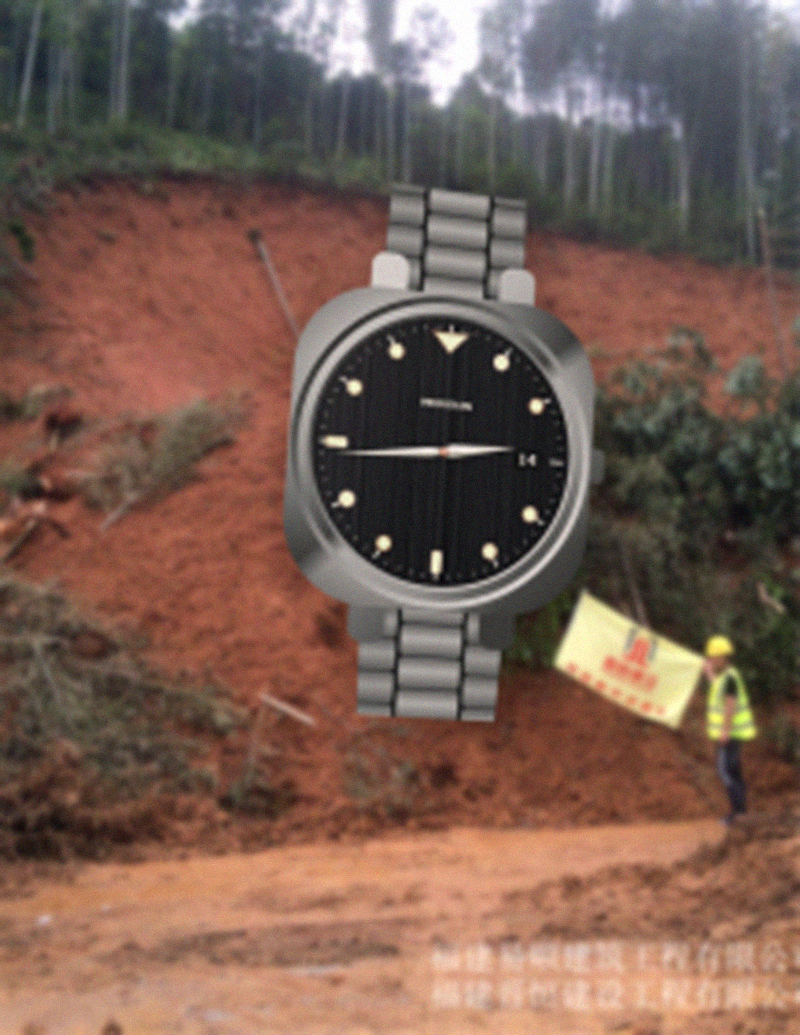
2:44
